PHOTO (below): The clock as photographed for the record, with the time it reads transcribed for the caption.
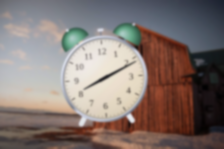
8:11
